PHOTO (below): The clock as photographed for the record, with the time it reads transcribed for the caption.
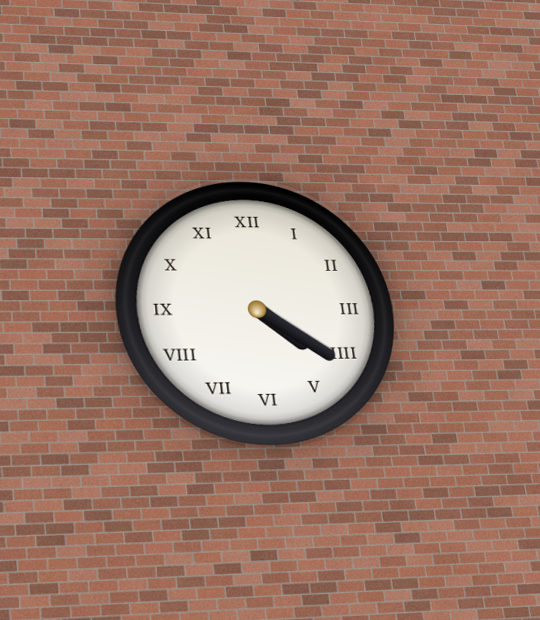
4:21
